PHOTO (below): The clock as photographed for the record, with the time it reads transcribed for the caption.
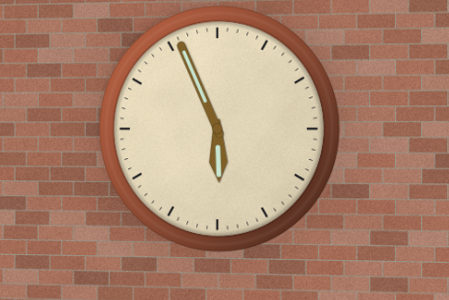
5:56
